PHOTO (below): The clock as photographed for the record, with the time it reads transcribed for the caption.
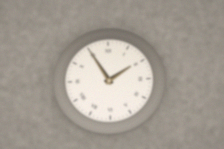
1:55
